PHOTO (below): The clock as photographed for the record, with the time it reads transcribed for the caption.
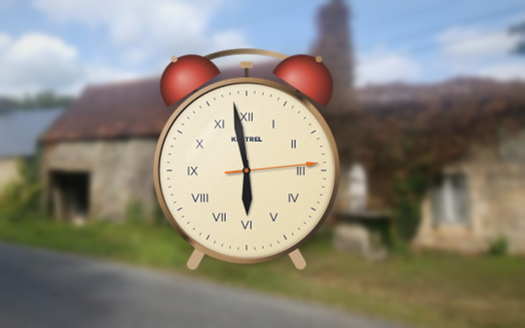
5:58:14
